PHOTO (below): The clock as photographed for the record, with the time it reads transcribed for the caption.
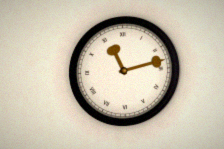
11:13
